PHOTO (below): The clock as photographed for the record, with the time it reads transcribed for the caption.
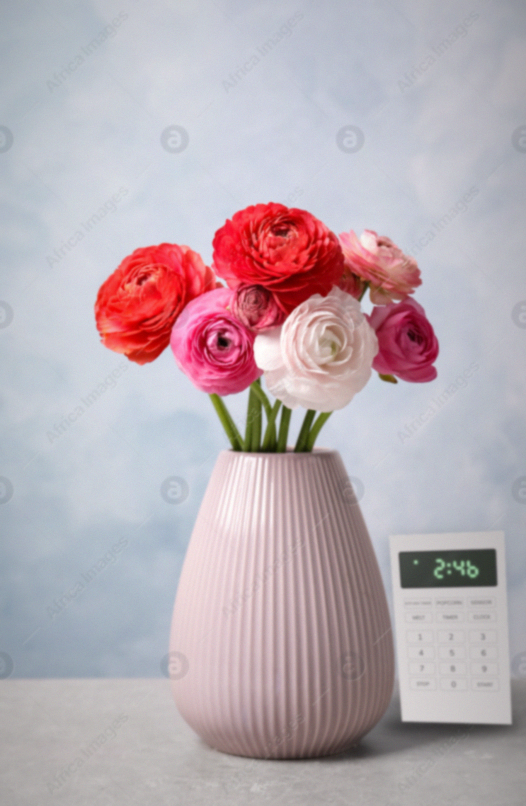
2:46
